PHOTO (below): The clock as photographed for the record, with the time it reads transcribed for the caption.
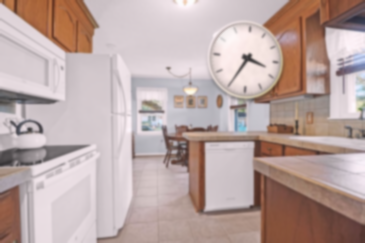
3:35
